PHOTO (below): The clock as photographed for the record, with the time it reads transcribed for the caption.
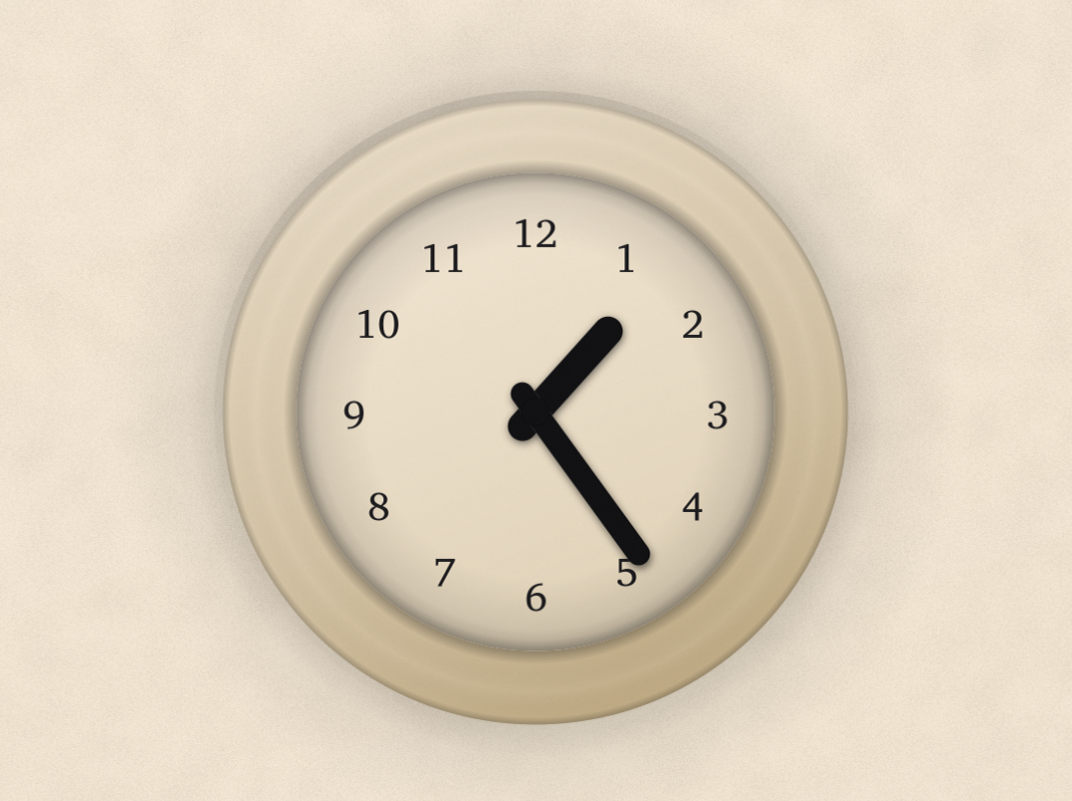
1:24
